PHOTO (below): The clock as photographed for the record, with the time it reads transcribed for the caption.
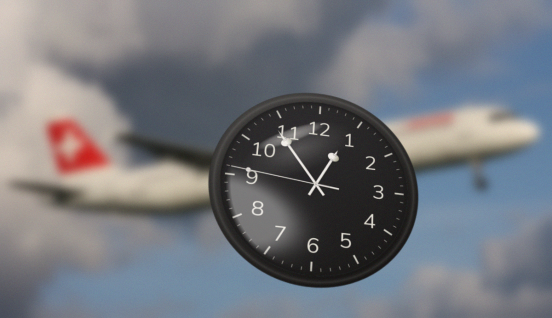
12:53:46
